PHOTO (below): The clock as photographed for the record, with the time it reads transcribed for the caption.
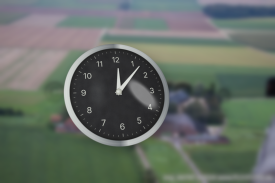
12:07
